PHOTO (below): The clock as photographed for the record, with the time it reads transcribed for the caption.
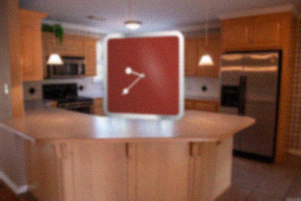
9:38
